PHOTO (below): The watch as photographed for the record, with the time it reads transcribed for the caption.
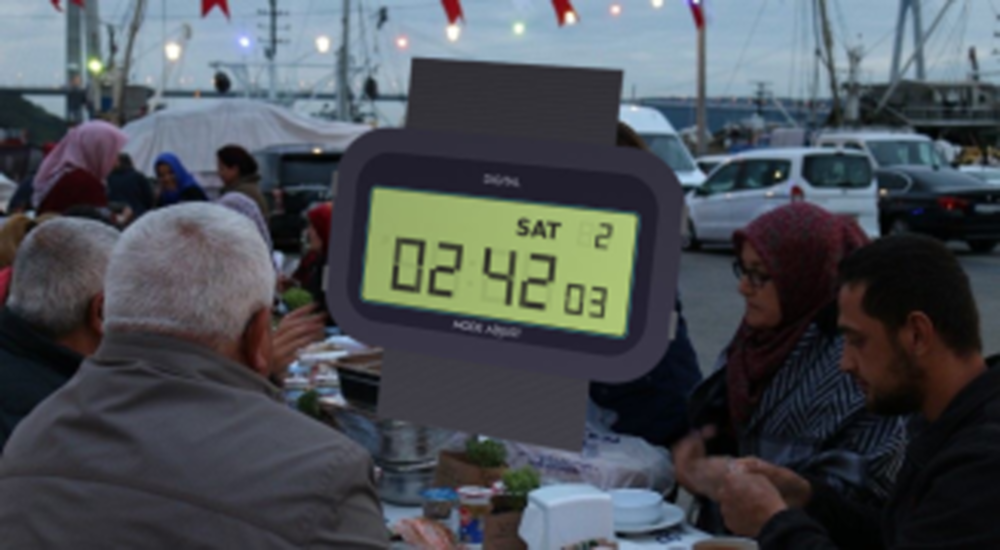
2:42:03
